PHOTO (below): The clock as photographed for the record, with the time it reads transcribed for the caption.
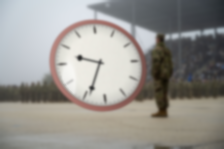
9:34
